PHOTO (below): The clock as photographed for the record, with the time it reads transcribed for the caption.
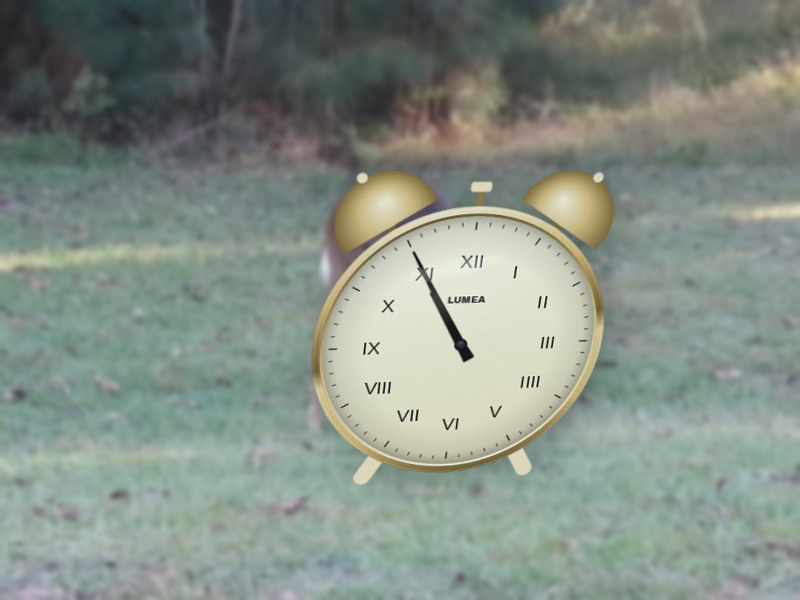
10:55
